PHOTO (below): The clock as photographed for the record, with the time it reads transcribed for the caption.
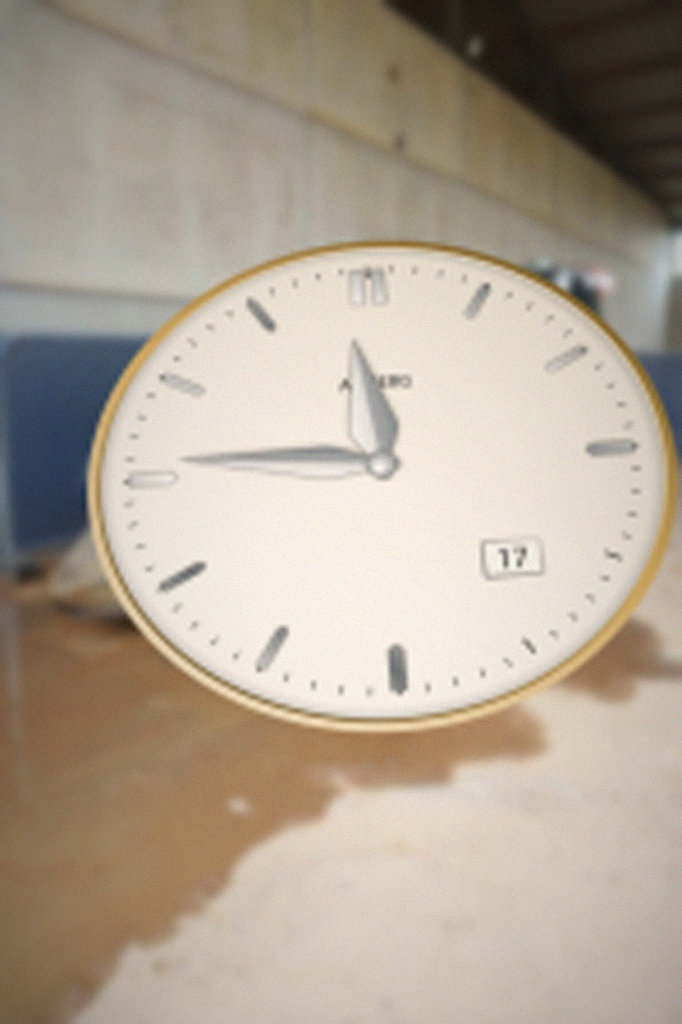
11:46
